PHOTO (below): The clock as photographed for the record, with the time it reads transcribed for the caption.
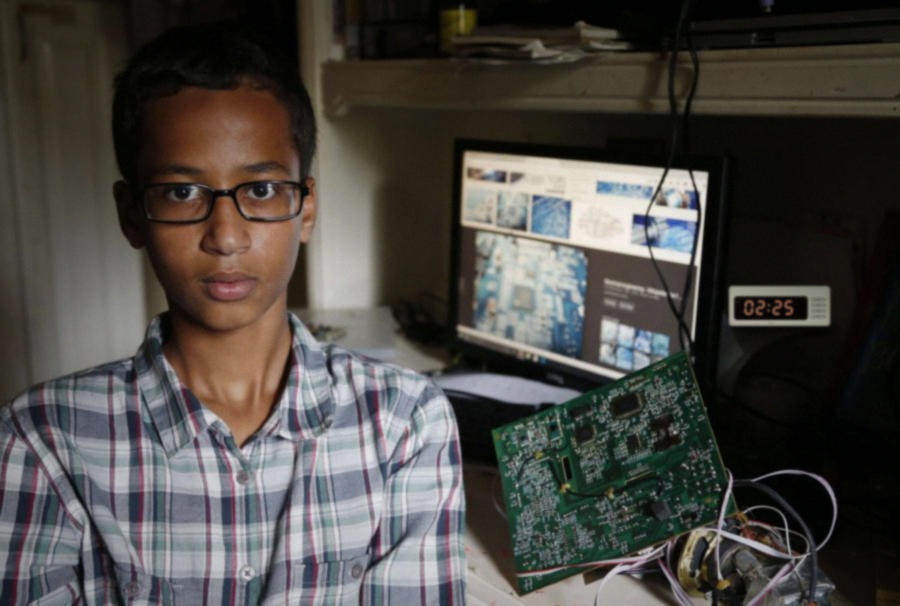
2:25
